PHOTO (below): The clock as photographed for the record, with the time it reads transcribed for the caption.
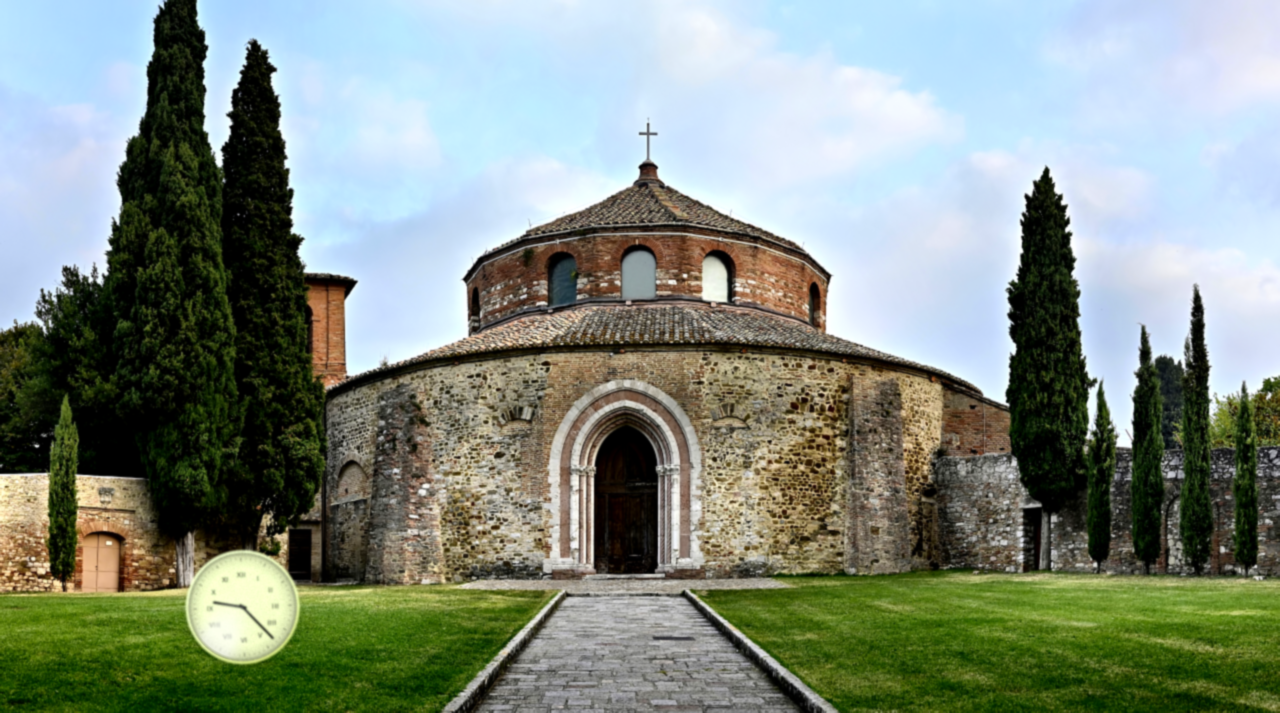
9:23
